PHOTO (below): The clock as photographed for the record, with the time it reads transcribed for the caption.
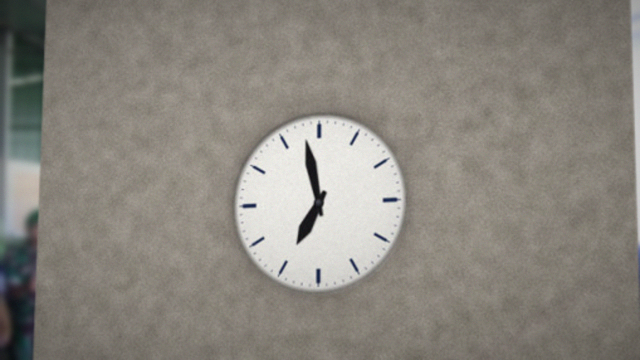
6:58
